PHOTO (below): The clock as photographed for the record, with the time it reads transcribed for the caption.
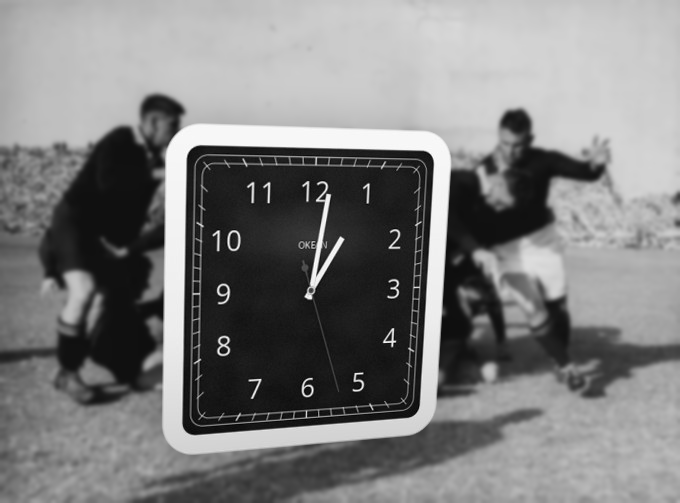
1:01:27
